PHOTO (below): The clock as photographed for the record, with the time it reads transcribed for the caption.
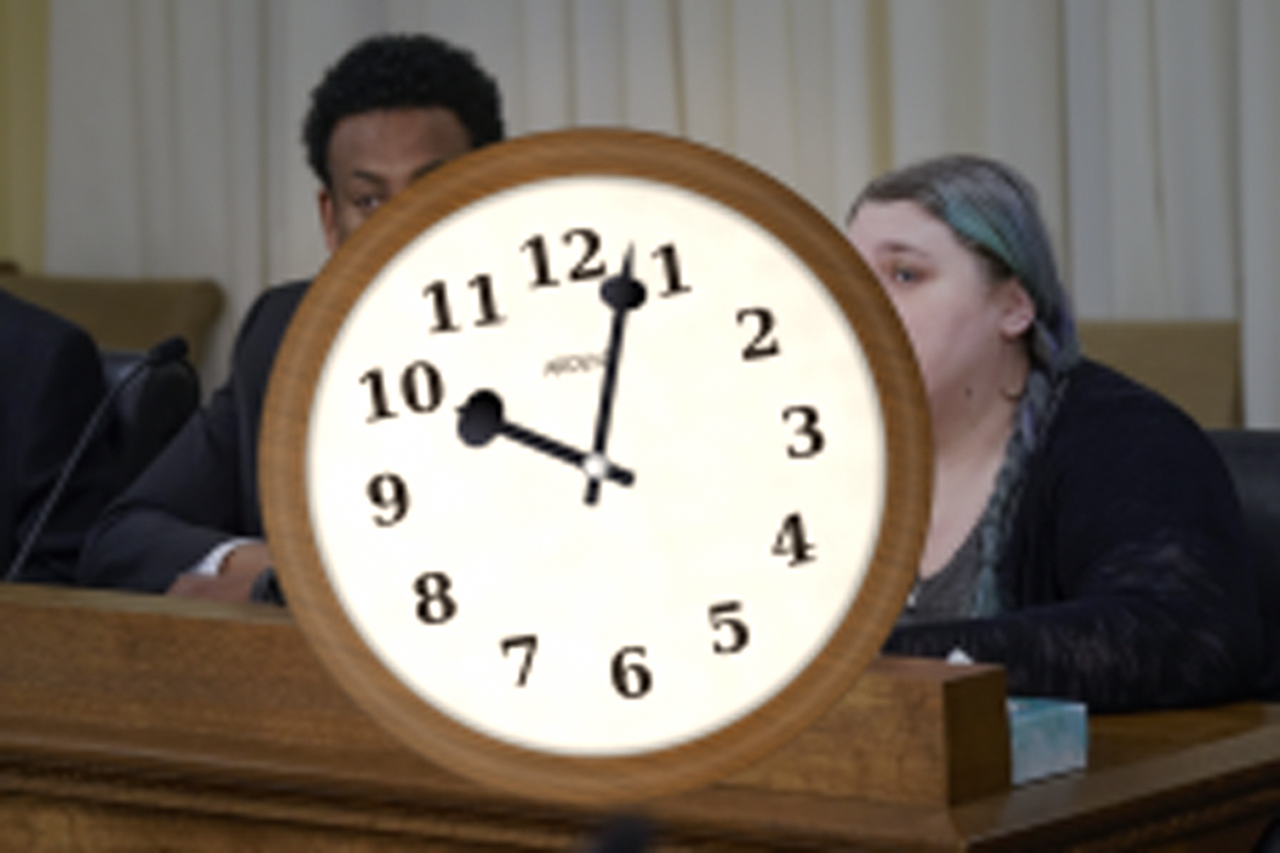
10:03
